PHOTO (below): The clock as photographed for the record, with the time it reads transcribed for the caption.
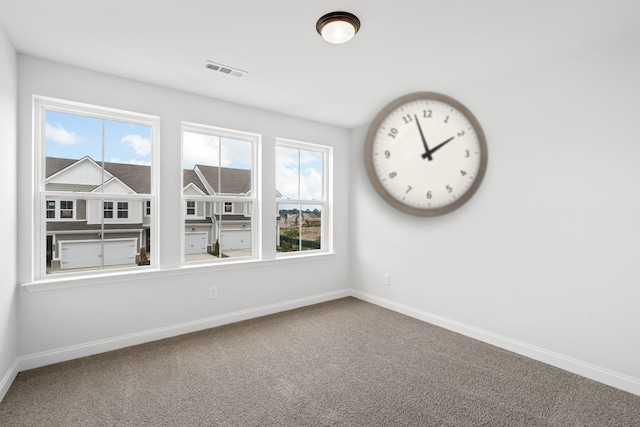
1:57
